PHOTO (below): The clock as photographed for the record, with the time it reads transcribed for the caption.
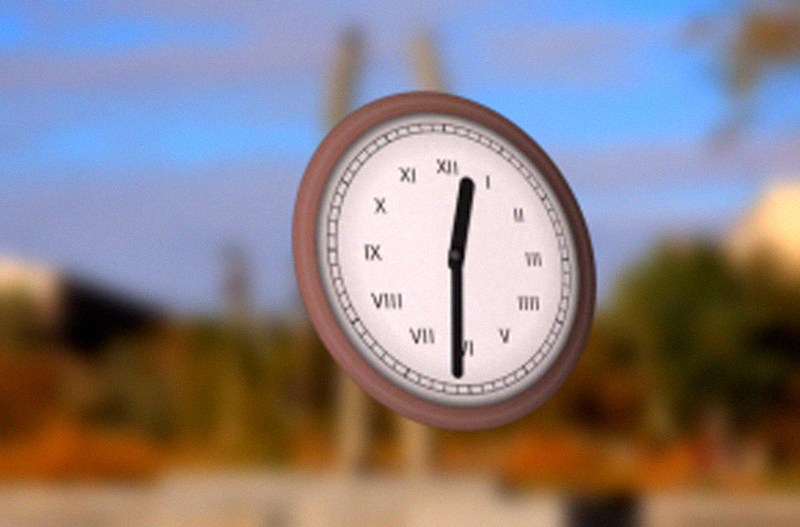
12:31
